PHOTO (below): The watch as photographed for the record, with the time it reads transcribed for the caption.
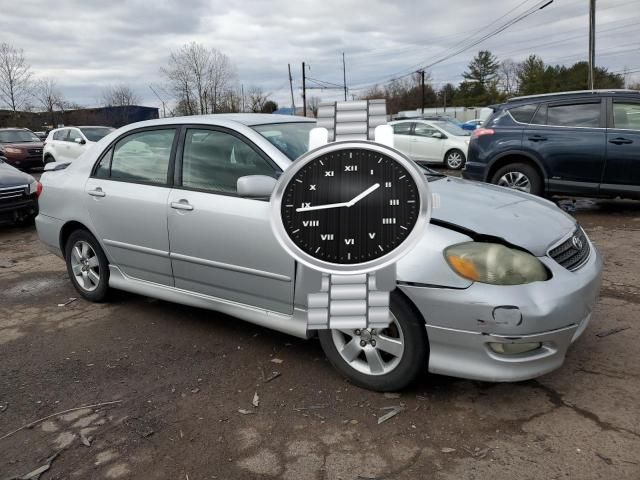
1:44
